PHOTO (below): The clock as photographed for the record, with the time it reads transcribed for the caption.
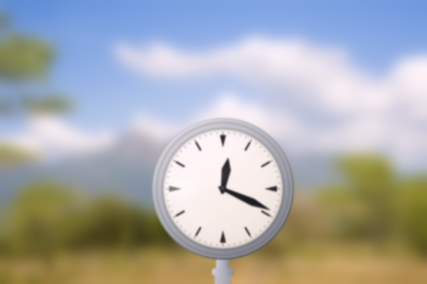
12:19
